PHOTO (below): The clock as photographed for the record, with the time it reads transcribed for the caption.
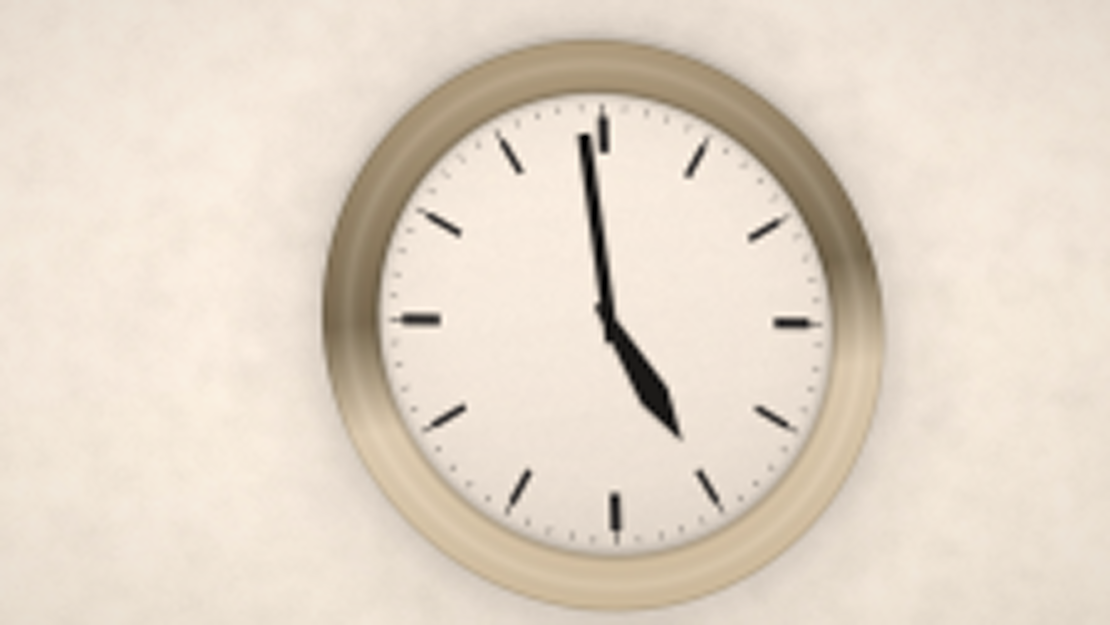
4:59
